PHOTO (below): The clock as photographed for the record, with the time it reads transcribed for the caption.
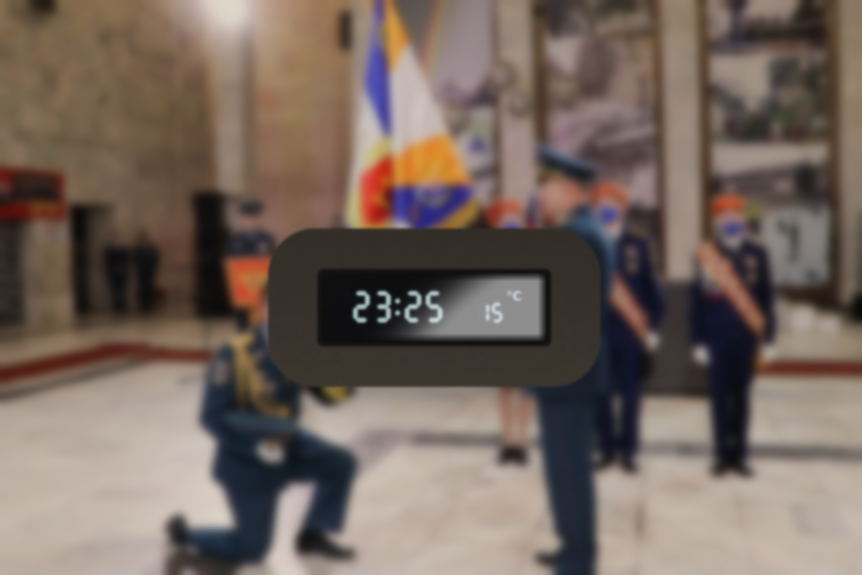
23:25
